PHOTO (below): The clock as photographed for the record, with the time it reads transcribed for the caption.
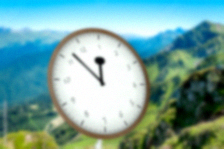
12:57
